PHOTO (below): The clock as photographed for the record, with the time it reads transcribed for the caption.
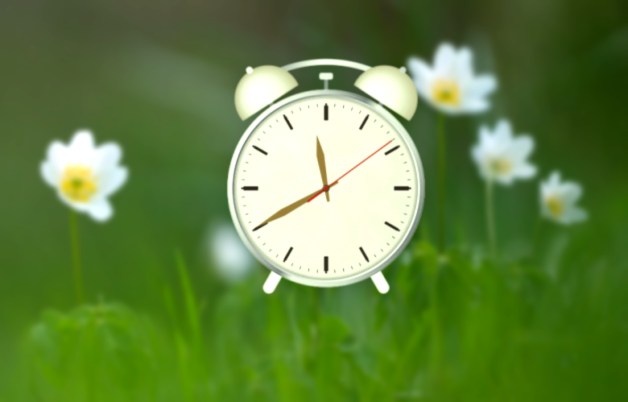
11:40:09
